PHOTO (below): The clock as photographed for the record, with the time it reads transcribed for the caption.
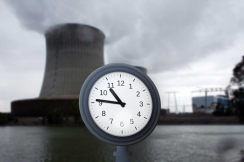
10:46
